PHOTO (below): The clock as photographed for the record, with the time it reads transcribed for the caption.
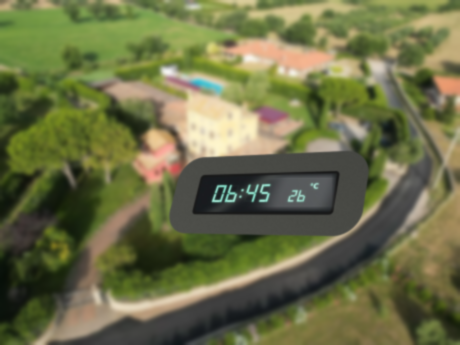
6:45
